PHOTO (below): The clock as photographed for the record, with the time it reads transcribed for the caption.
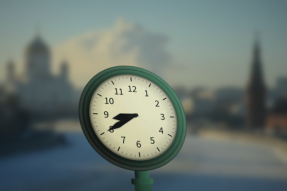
8:40
